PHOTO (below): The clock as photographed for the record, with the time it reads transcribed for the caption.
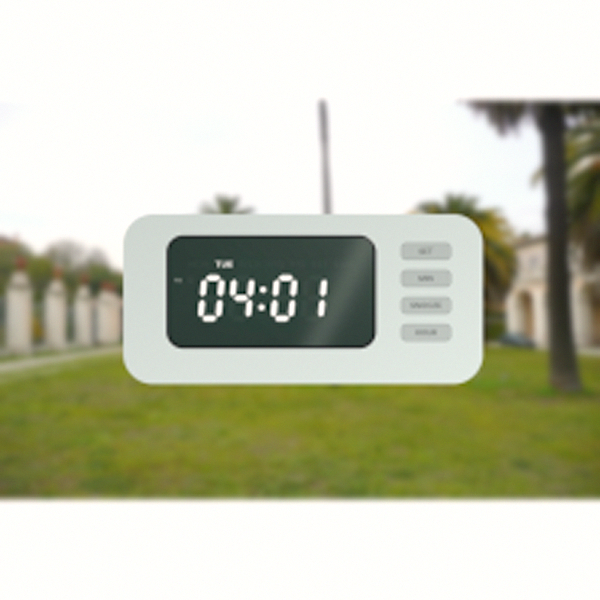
4:01
